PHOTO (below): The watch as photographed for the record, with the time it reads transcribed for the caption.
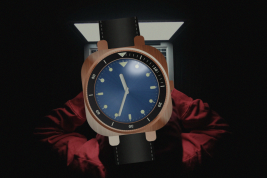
11:34
